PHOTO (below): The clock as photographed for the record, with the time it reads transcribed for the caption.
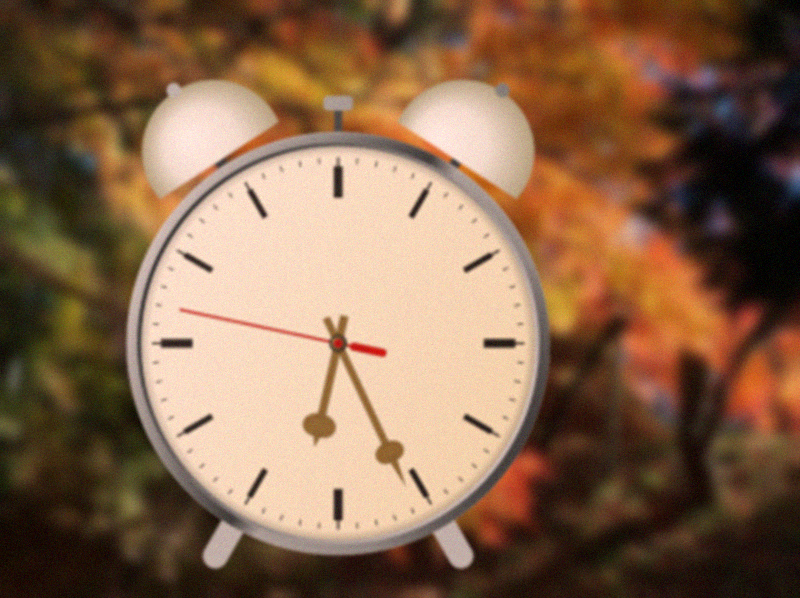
6:25:47
